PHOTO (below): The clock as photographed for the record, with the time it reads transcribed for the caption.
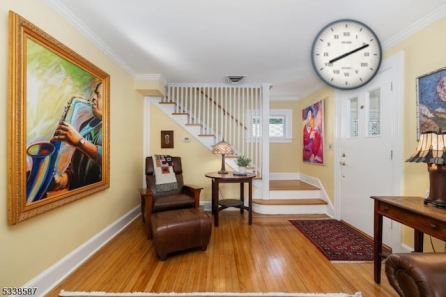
8:11
